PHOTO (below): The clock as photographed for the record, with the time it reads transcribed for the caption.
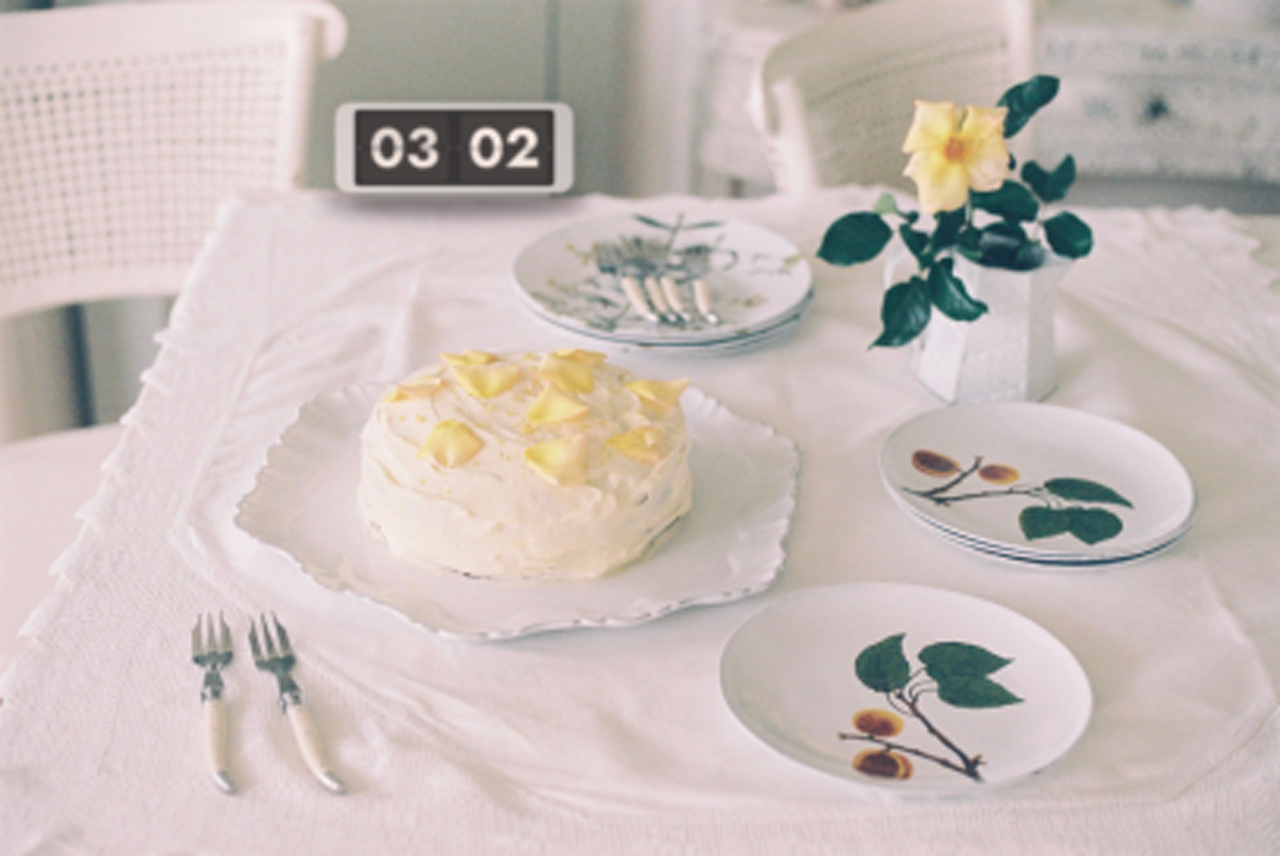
3:02
